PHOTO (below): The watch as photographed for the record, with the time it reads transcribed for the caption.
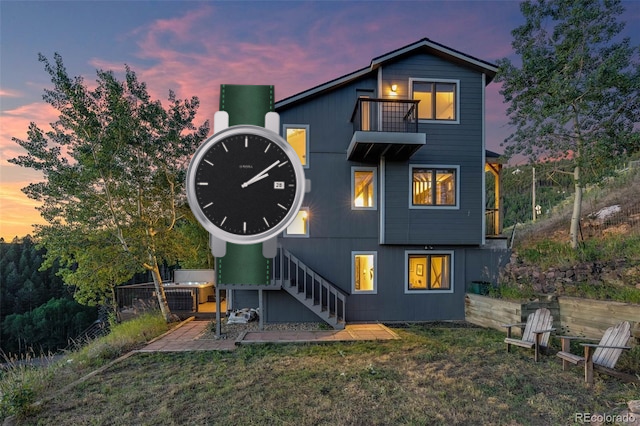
2:09
